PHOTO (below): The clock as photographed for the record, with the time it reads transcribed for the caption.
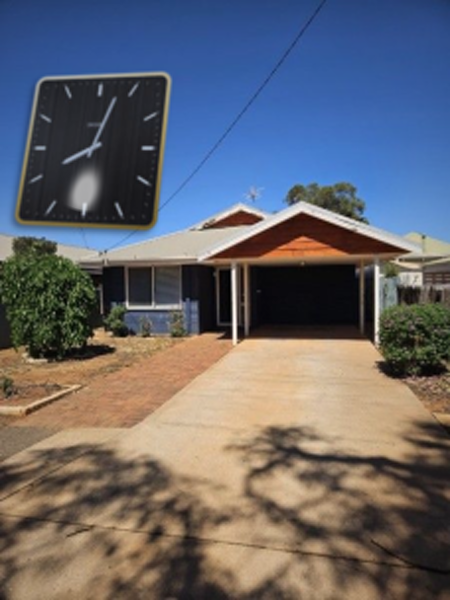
8:03
